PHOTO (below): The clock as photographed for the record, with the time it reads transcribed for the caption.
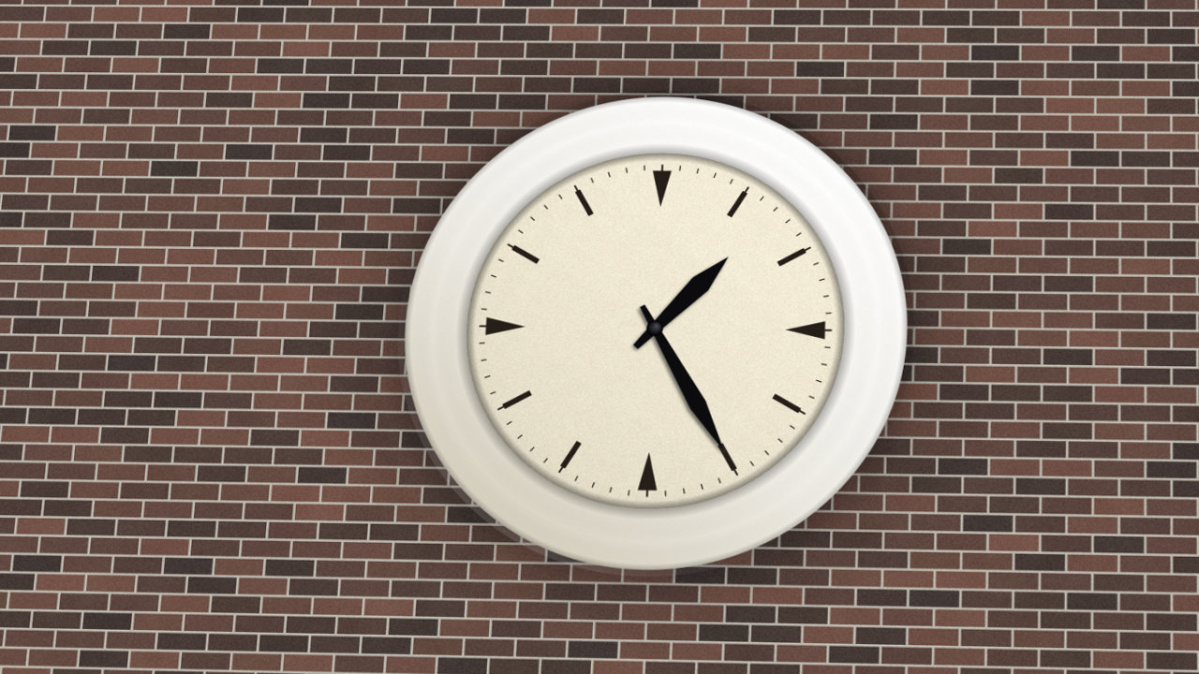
1:25
